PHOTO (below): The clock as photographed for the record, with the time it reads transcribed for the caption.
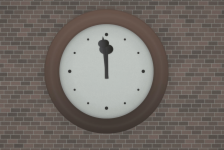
11:59
